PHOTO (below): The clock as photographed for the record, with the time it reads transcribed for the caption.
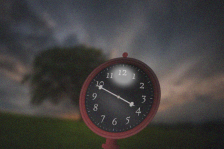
3:49
